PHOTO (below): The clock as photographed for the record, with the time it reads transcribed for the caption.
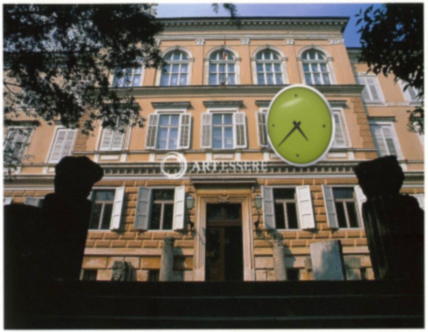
4:38
